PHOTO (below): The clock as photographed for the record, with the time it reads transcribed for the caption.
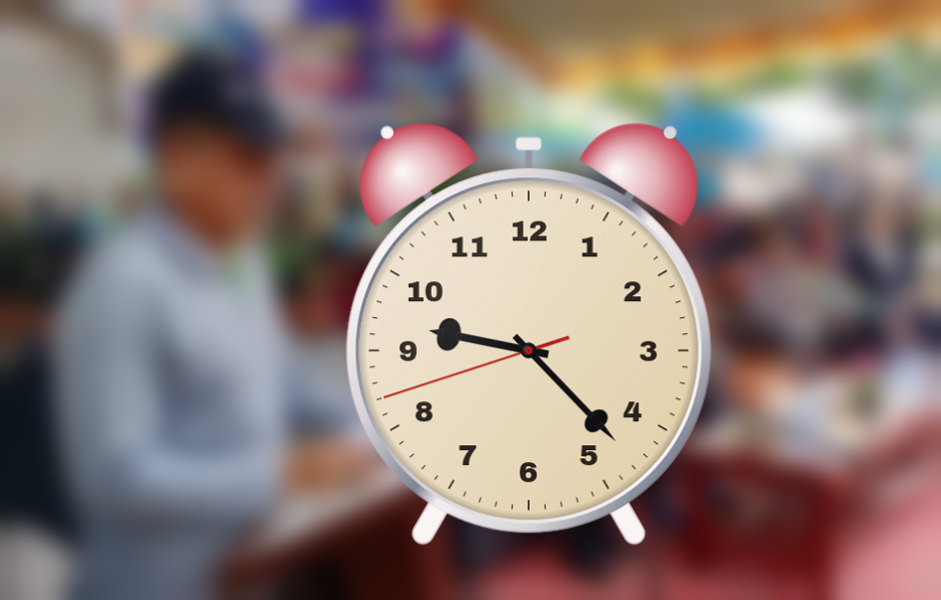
9:22:42
